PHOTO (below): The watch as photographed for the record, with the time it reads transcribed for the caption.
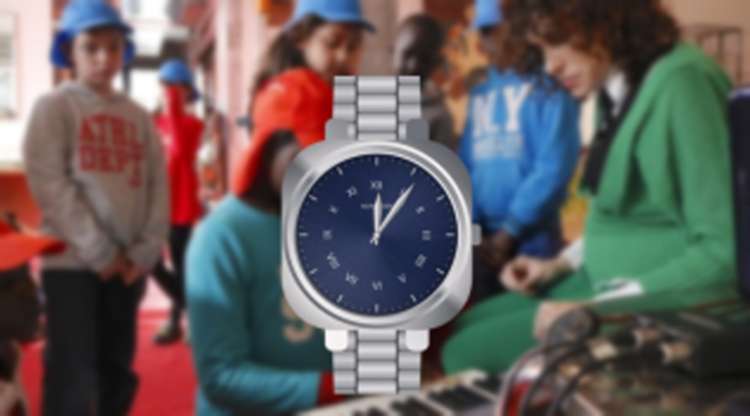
12:06
